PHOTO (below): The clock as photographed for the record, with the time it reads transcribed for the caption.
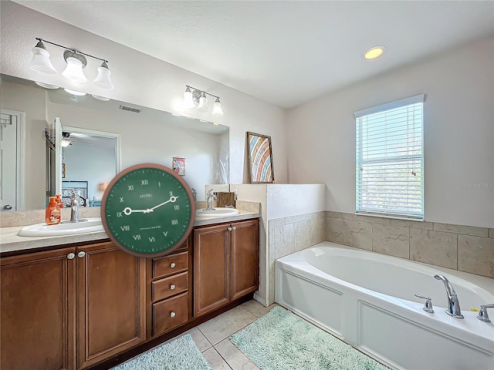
9:12
